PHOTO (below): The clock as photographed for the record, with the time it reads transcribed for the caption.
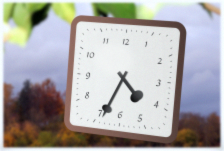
4:34
